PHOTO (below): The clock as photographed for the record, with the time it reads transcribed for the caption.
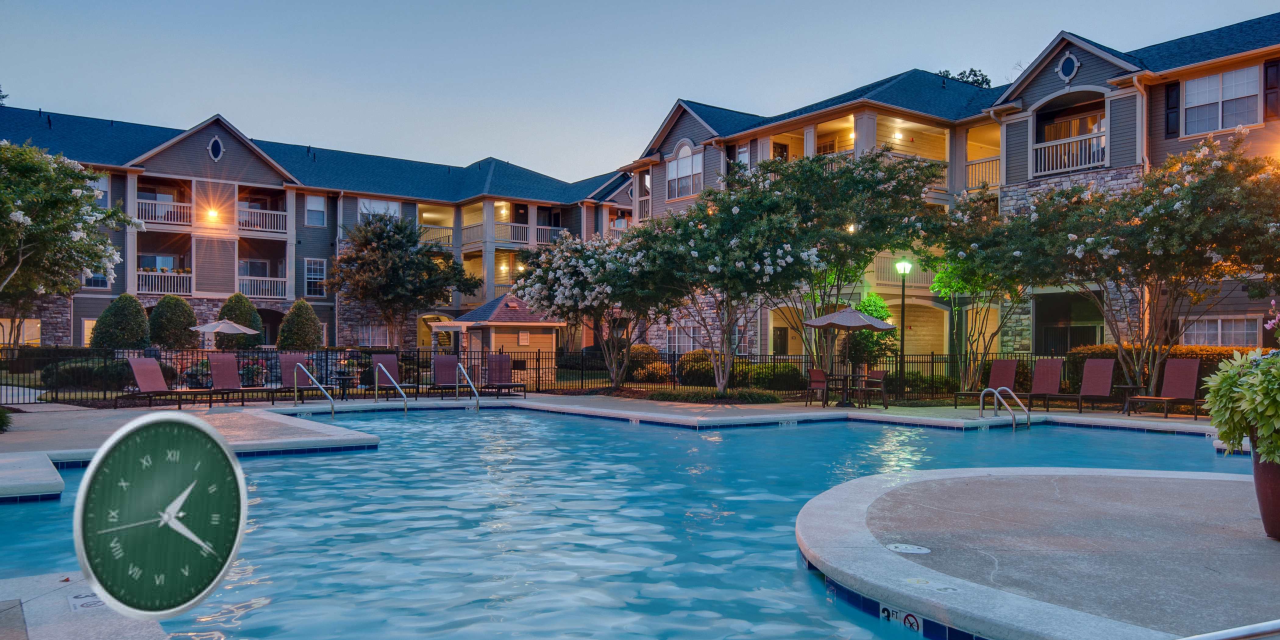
1:19:43
